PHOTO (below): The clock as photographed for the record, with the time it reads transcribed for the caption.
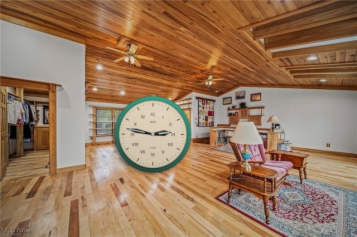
2:47
